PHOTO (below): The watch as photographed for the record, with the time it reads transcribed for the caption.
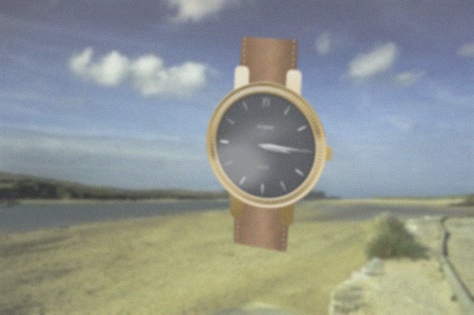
3:15
